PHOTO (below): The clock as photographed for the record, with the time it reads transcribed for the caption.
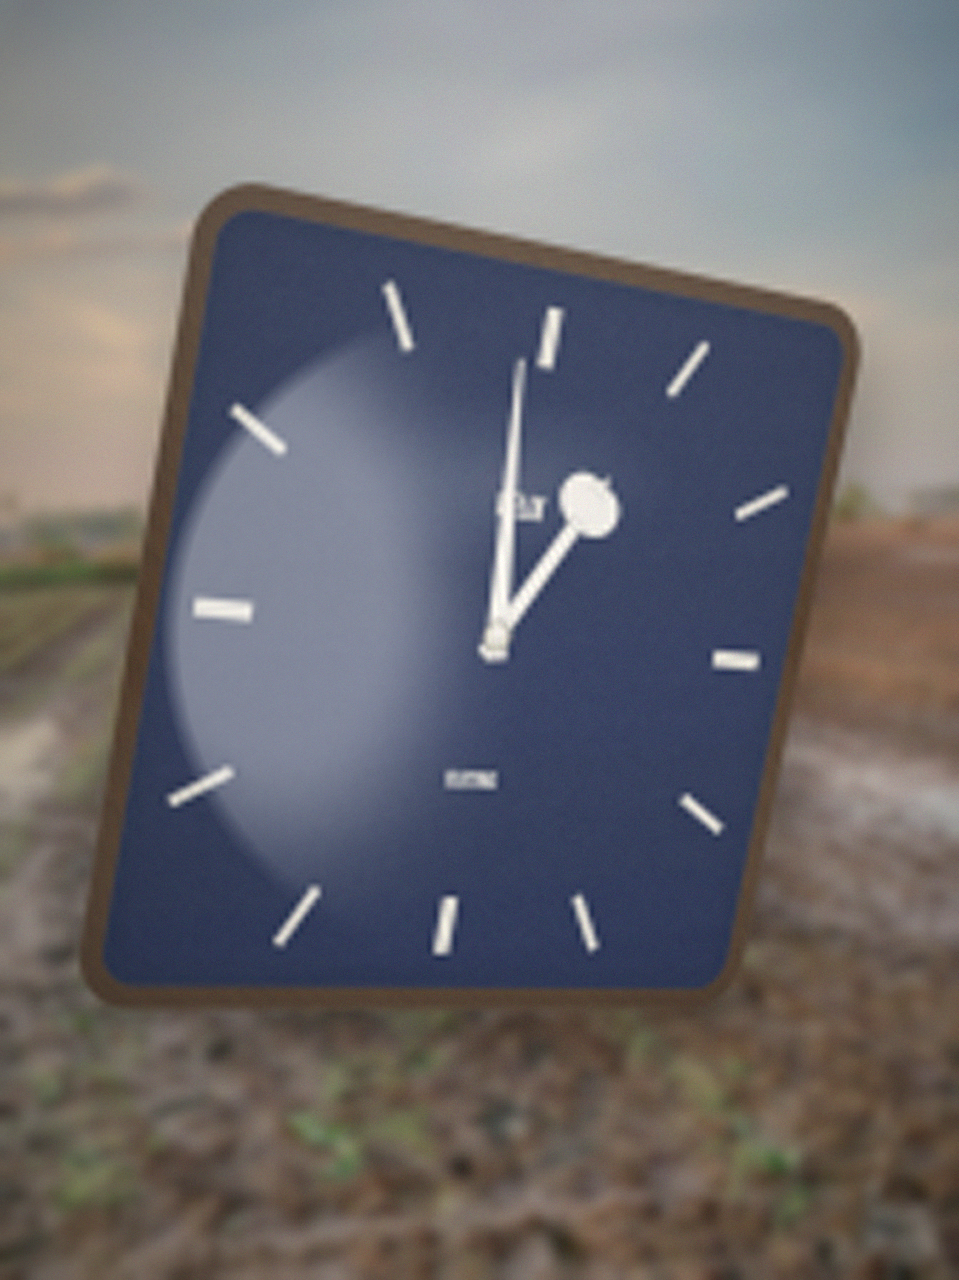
12:59
